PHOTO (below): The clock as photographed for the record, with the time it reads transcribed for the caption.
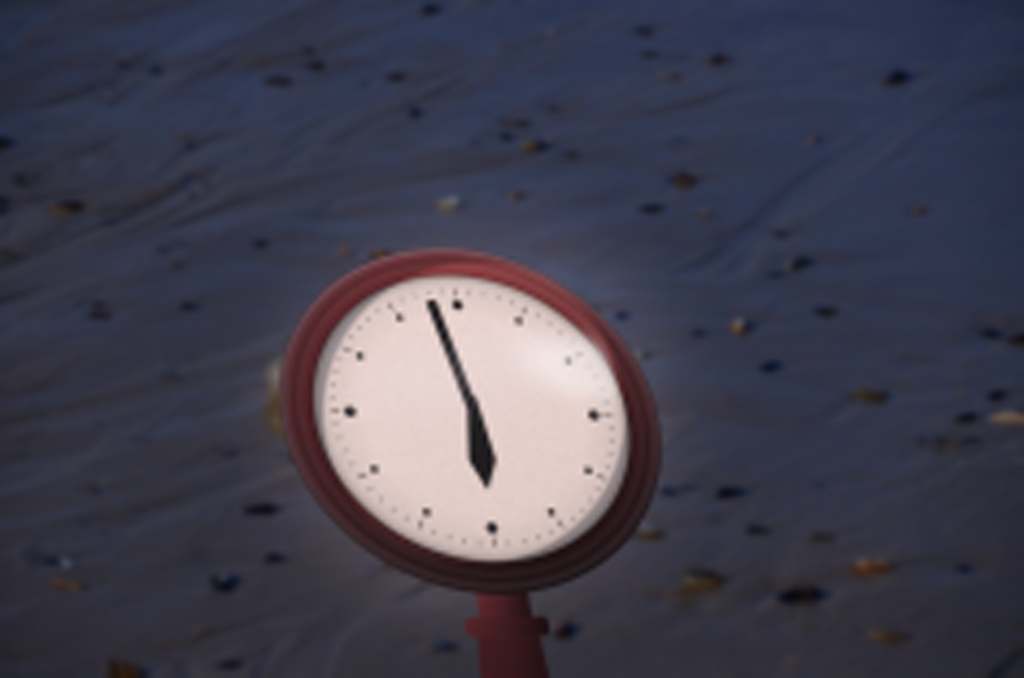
5:58
